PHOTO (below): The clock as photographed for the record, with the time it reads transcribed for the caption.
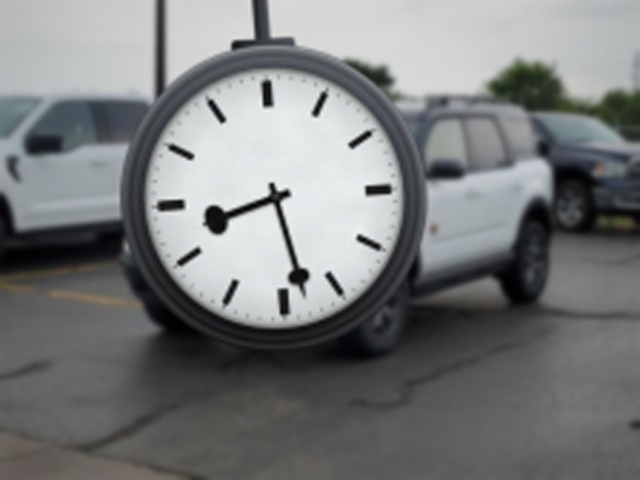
8:28
